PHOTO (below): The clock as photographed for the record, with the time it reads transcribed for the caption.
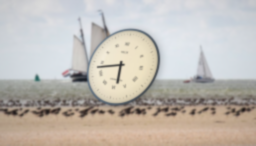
5:43
